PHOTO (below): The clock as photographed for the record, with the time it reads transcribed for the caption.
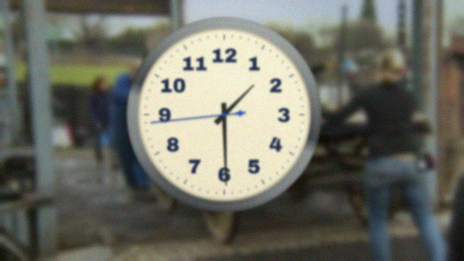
1:29:44
